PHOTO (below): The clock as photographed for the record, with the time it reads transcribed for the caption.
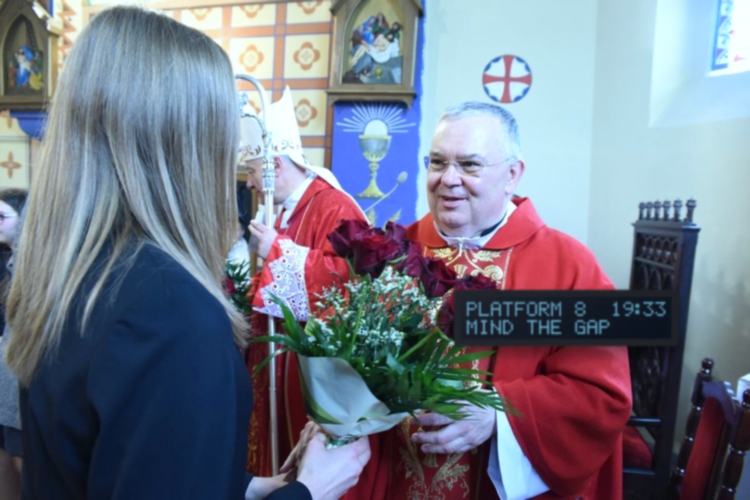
19:33
